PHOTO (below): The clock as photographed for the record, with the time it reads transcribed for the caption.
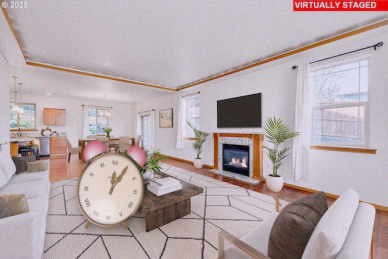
12:05
